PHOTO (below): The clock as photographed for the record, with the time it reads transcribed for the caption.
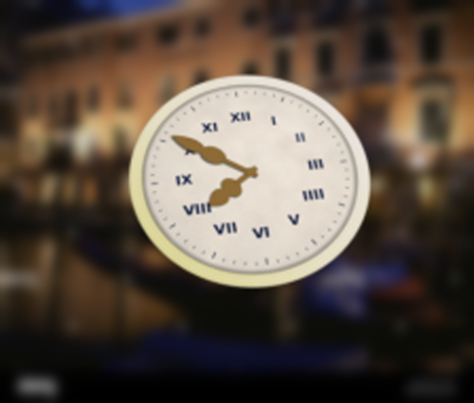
7:51
